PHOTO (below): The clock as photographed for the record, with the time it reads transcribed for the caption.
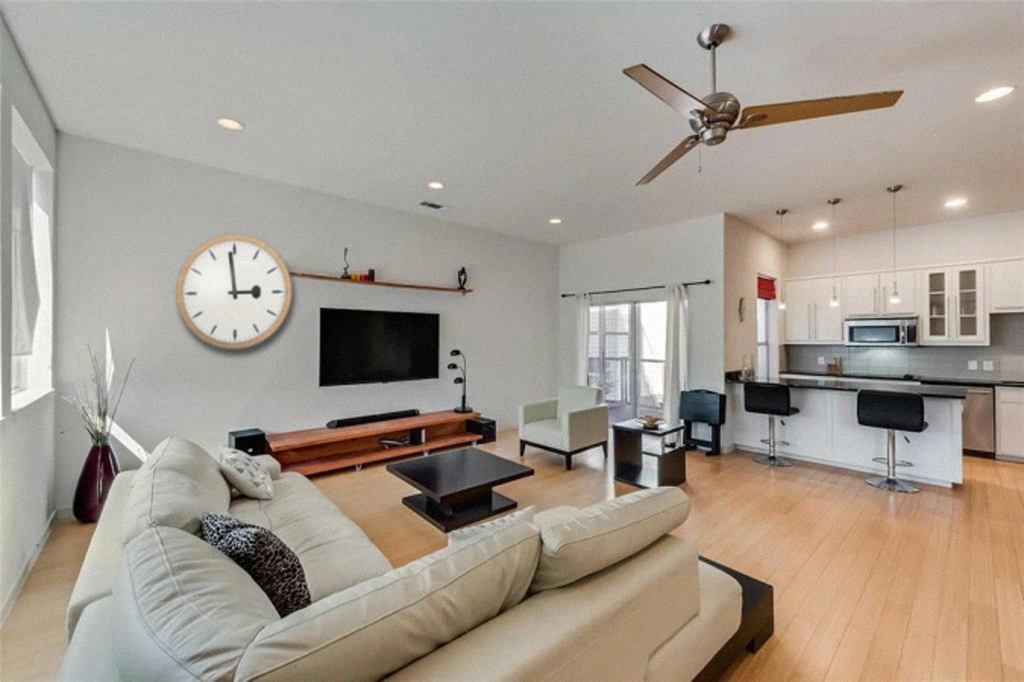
2:59
